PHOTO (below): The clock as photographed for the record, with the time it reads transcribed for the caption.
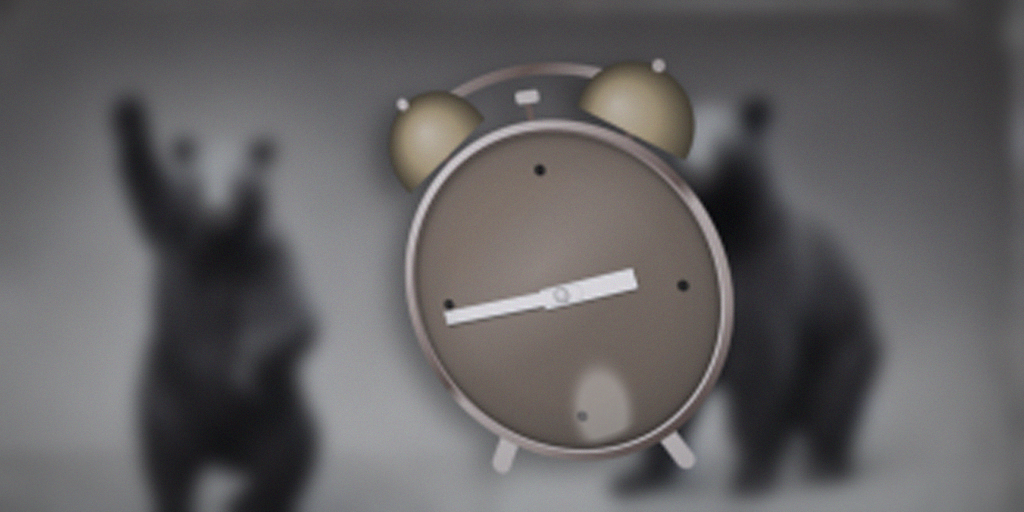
2:44
